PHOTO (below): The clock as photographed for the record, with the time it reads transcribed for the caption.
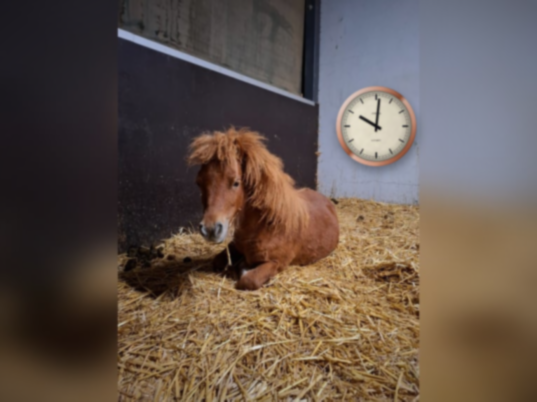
10:01
